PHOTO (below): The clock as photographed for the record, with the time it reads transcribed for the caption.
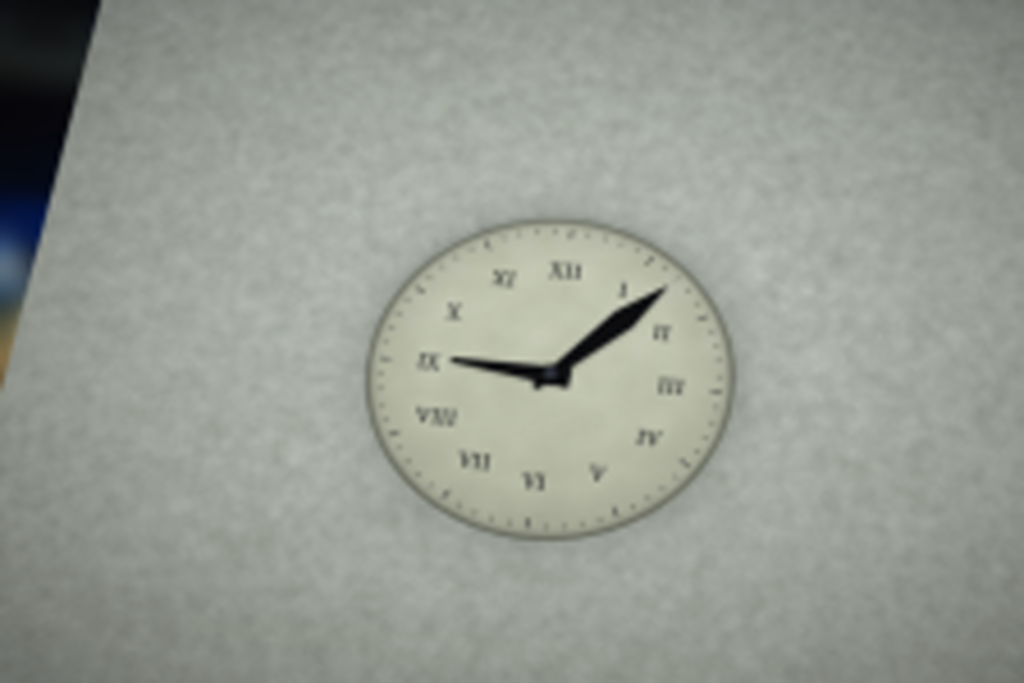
9:07
